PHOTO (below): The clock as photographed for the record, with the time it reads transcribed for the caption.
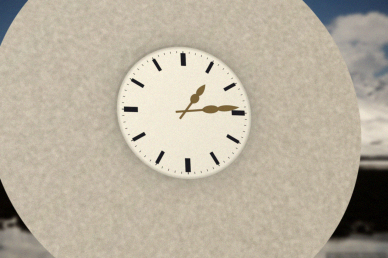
1:14
